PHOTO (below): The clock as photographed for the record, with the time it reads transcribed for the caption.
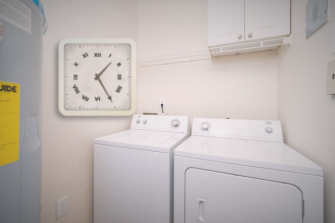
1:25
